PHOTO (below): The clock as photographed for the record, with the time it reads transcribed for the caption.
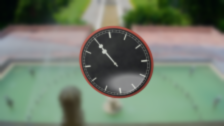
10:55
